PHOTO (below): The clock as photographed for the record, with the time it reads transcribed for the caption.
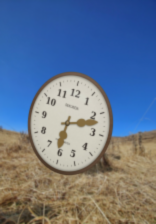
6:12
